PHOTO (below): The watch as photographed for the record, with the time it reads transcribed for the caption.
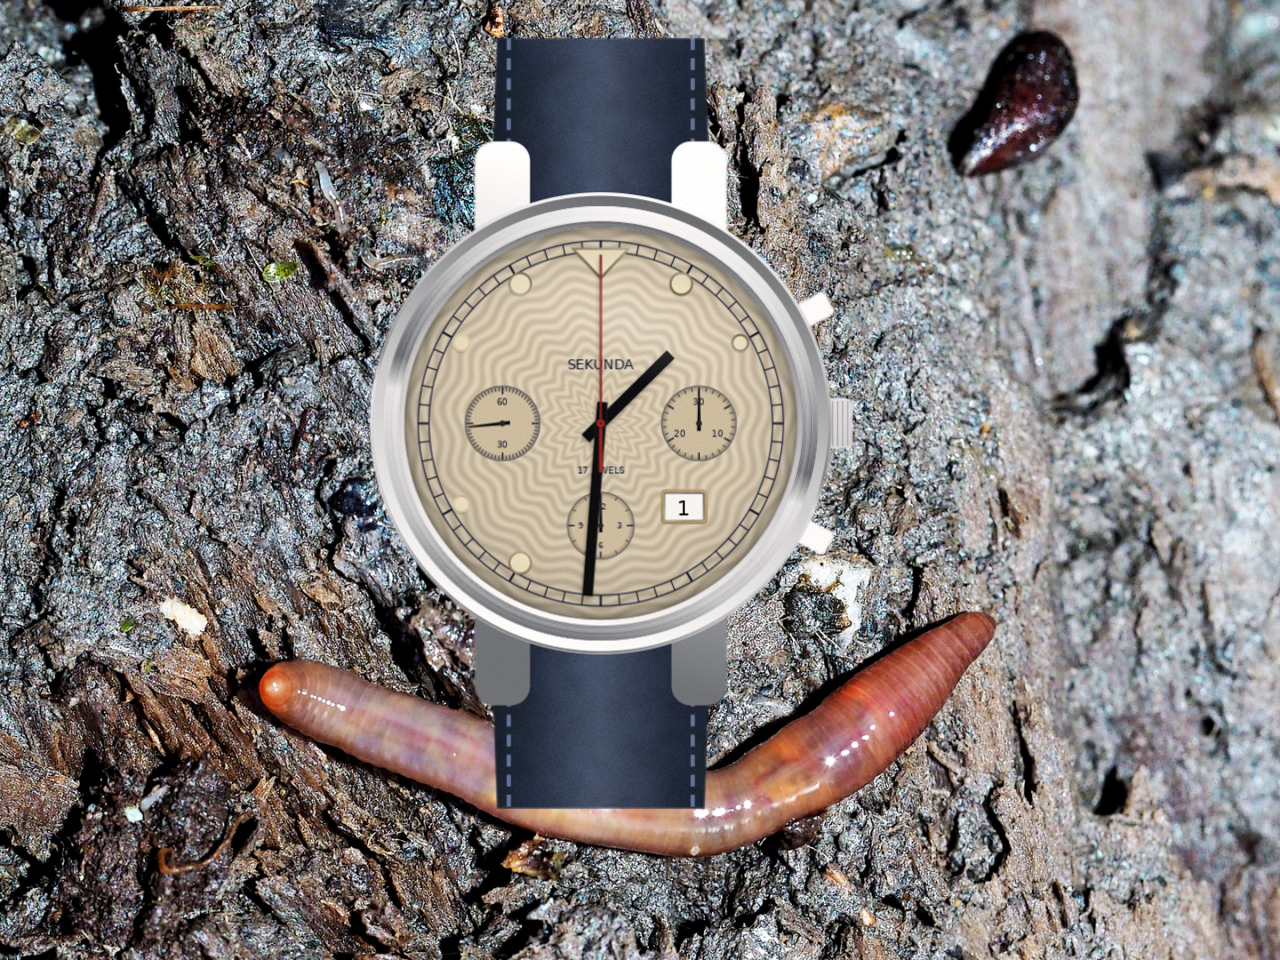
1:30:44
